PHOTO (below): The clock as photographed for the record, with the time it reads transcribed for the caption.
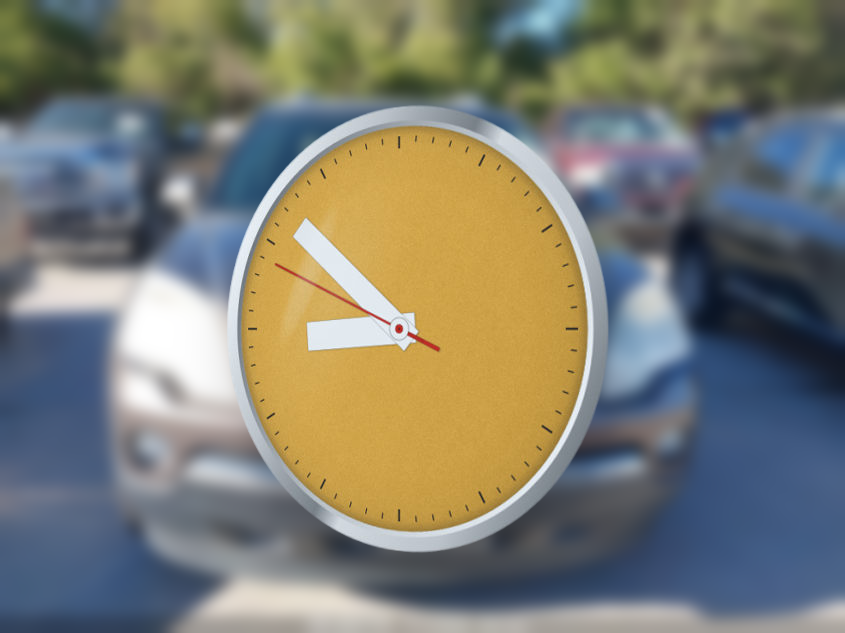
8:51:49
